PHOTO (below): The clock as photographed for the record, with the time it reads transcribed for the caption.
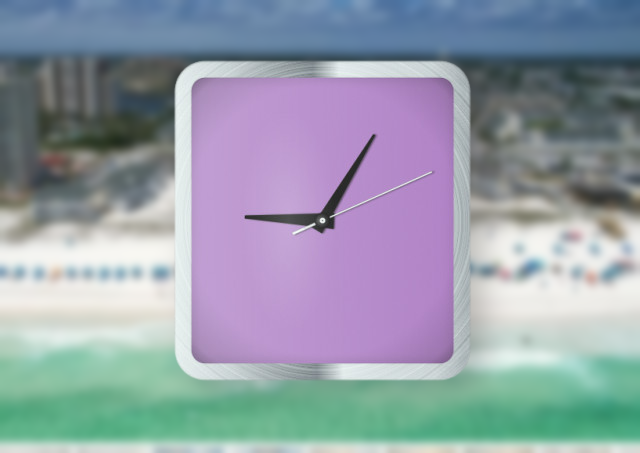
9:05:11
